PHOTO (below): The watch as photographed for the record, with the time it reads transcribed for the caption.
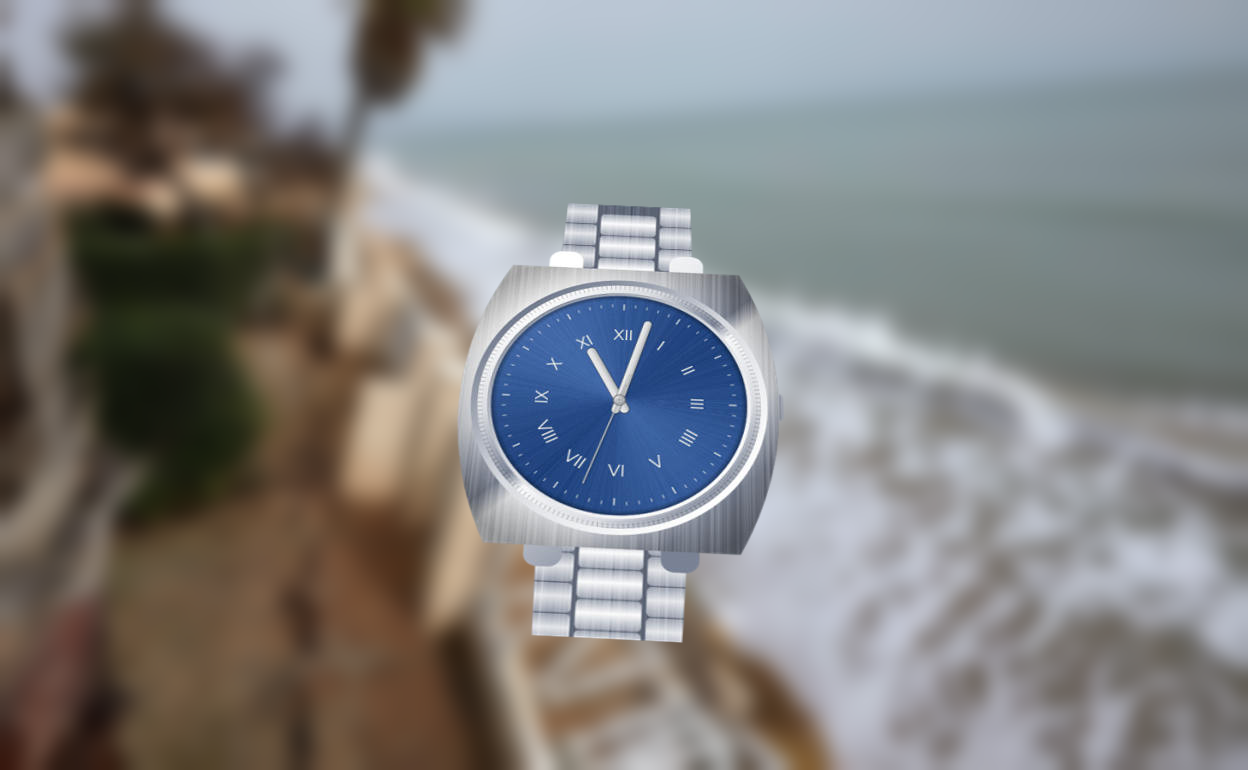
11:02:33
